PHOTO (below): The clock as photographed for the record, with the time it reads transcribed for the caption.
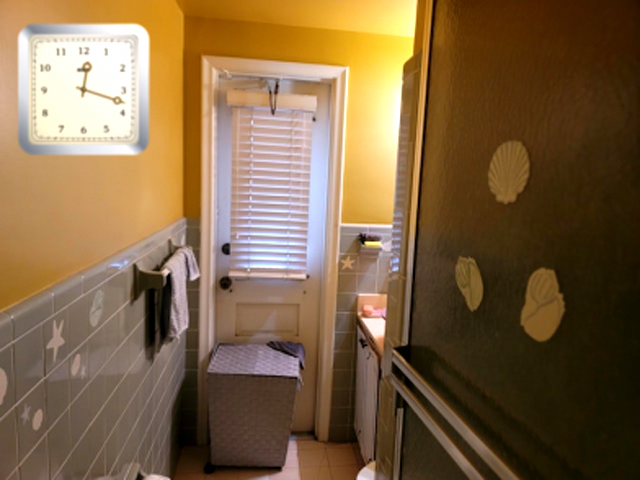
12:18
